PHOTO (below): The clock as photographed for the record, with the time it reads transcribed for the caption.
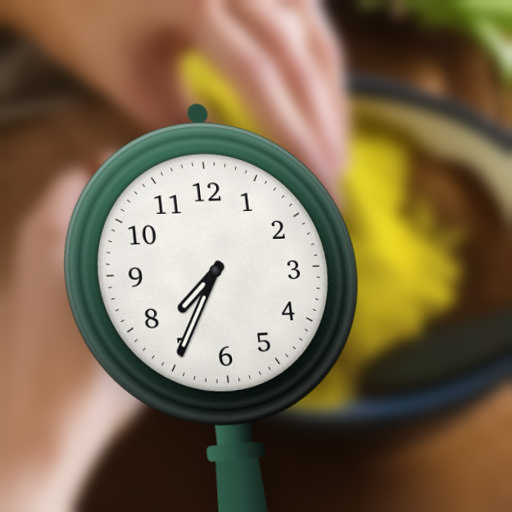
7:35
